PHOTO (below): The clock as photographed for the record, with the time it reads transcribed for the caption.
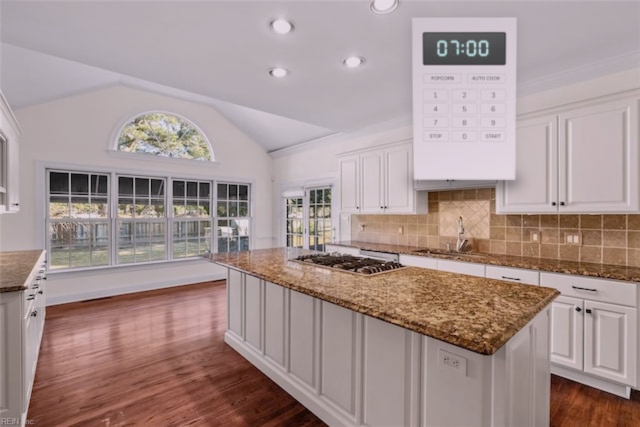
7:00
